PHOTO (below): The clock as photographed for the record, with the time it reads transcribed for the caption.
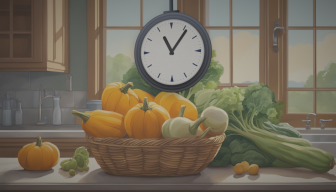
11:06
